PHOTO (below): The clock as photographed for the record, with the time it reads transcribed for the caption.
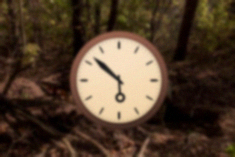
5:52
